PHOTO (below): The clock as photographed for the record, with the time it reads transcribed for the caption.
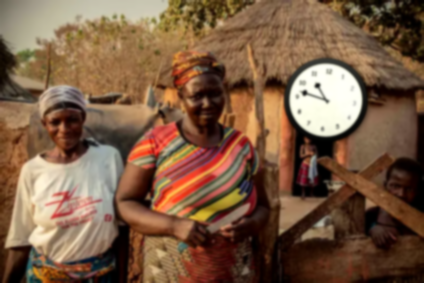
10:47
